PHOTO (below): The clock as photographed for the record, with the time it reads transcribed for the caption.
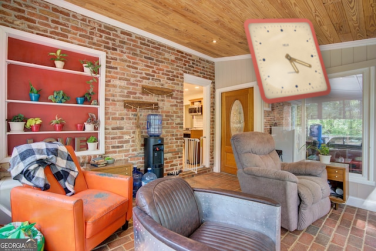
5:19
